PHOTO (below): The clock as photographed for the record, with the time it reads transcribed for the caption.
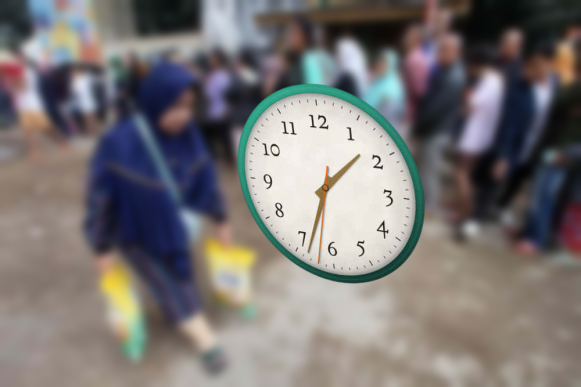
1:33:32
